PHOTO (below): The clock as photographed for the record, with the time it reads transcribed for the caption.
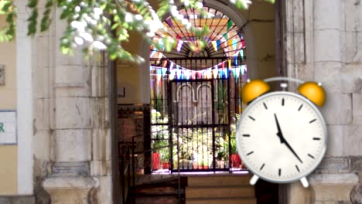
11:23
